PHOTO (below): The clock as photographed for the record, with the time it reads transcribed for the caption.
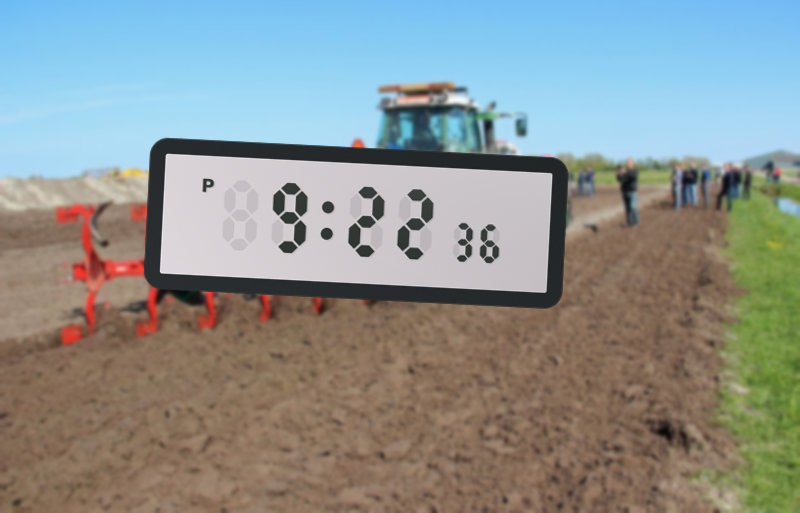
9:22:36
